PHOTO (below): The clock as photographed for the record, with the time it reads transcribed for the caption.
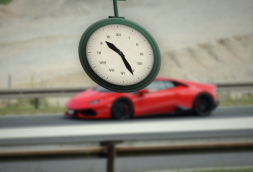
10:26
